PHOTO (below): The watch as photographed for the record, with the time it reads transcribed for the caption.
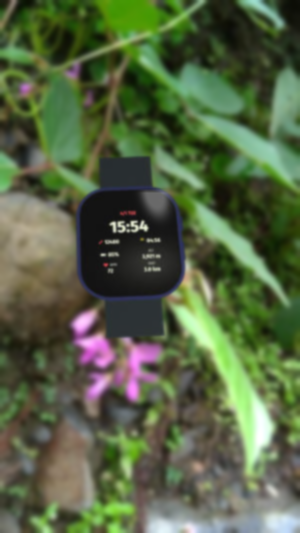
15:54
